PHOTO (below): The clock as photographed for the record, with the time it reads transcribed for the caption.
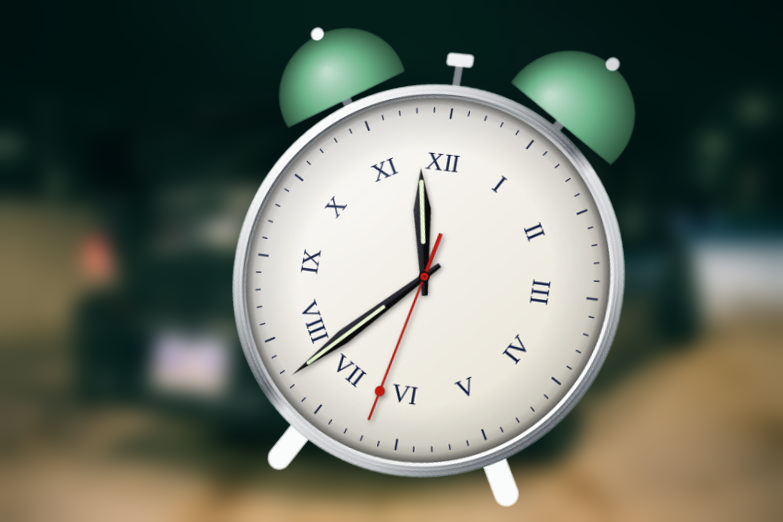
11:37:32
